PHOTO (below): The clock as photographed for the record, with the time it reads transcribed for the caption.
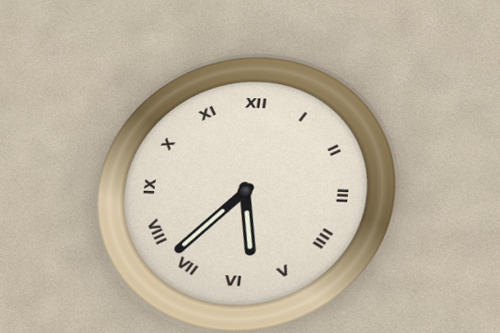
5:37
